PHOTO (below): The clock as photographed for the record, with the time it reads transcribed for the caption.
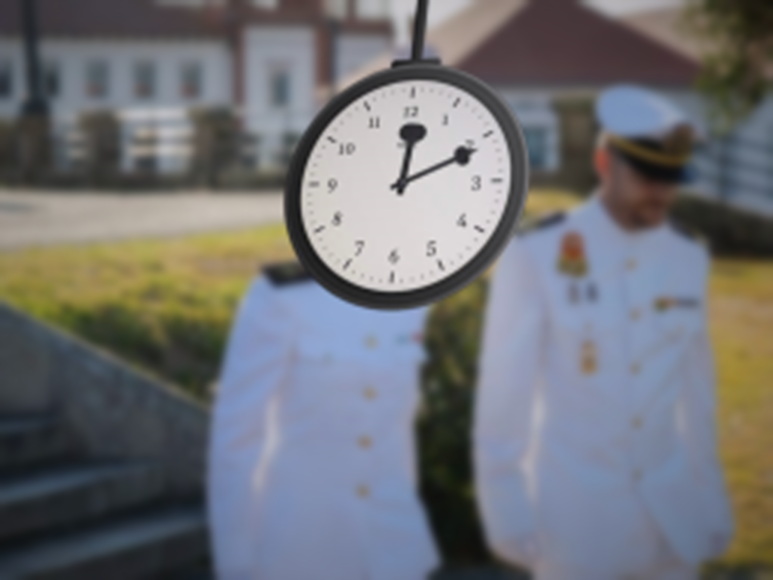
12:11
